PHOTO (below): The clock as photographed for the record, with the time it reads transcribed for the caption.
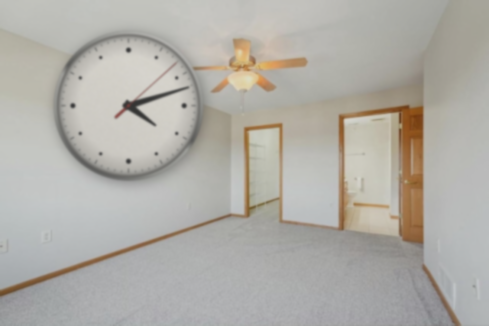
4:12:08
